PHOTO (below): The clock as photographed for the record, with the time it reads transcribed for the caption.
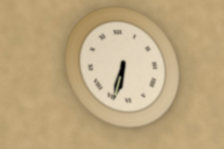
6:34
